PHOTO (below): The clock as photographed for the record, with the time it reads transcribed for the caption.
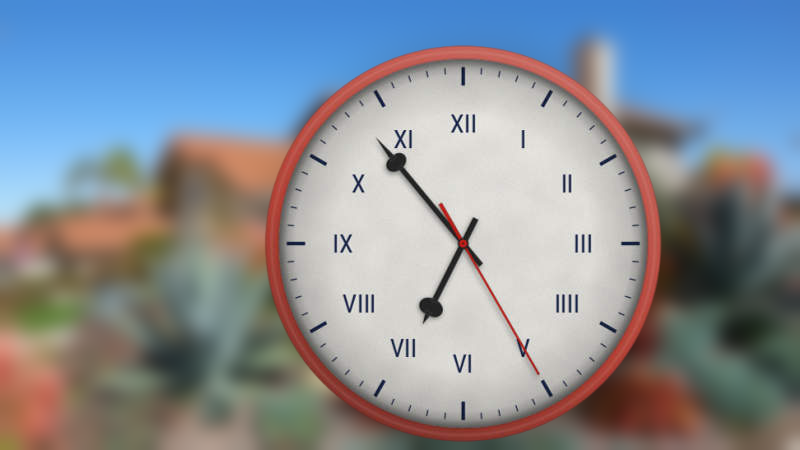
6:53:25
